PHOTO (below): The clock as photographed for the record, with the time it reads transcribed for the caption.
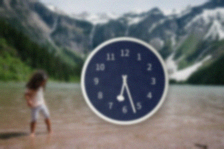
6:27
